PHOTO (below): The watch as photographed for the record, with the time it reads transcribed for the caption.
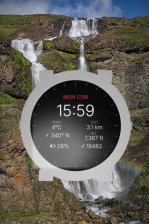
15:59
